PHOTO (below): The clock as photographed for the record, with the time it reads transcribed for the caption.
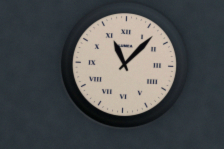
11:07
